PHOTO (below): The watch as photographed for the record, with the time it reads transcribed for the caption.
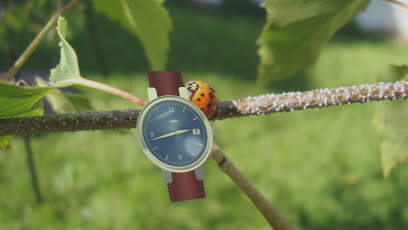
2:43
